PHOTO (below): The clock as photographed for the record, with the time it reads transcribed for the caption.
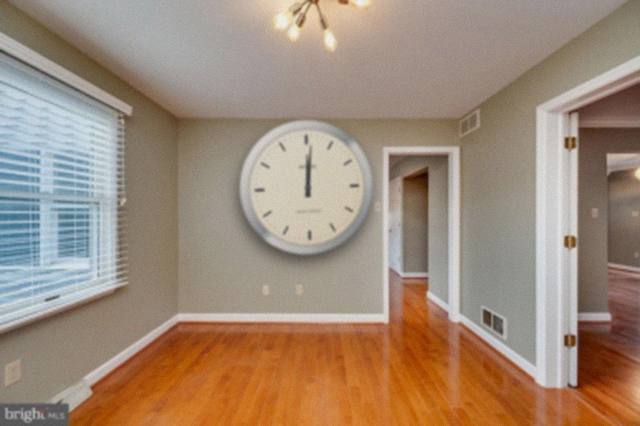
12:01
